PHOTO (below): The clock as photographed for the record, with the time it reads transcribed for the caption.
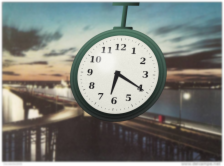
6:20
